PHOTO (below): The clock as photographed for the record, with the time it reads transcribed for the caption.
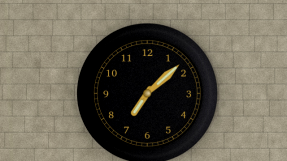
7:08
